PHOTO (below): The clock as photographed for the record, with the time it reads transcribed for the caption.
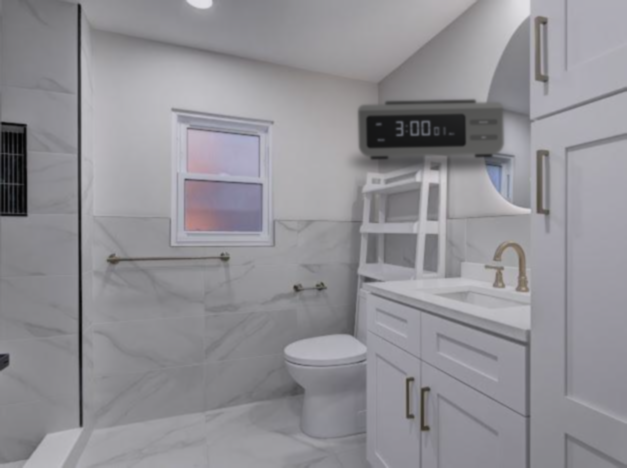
3:00
